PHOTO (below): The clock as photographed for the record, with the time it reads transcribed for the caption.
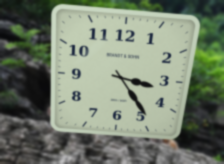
3:24
